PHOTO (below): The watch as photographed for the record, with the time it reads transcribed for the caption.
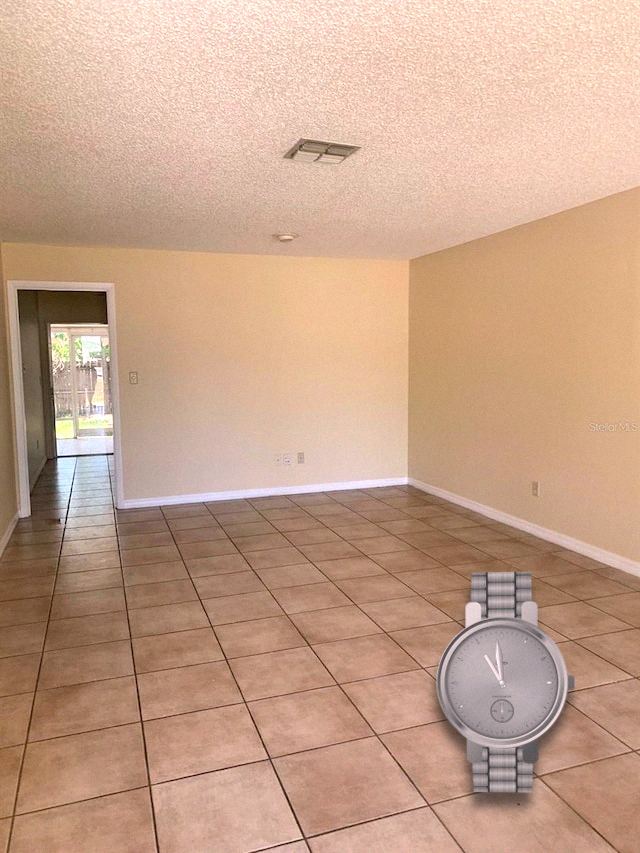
10:59
